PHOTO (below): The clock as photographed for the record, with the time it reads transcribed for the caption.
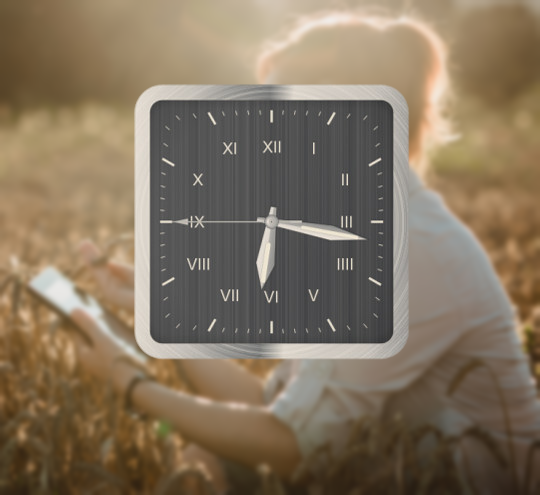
6:16:45
